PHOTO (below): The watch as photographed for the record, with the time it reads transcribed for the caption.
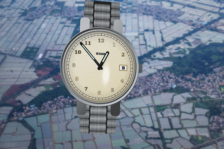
12:53
